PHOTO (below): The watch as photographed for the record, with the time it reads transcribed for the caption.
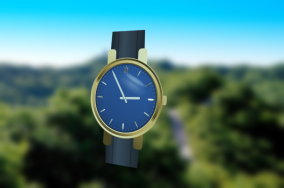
2:55
